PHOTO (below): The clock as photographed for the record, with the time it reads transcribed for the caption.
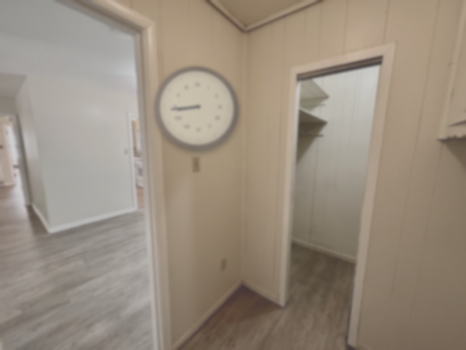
8:44
